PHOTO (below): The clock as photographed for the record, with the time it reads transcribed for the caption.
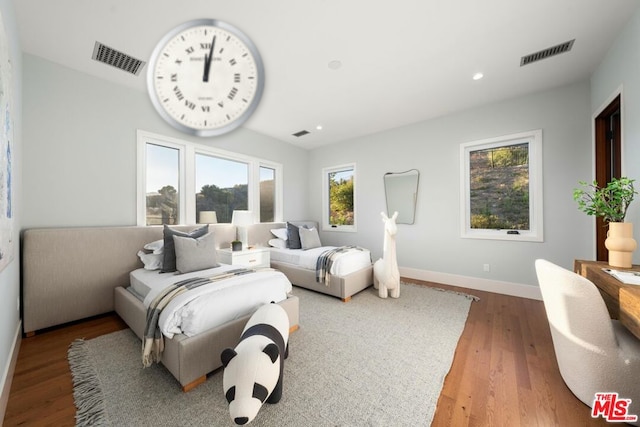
12:02
